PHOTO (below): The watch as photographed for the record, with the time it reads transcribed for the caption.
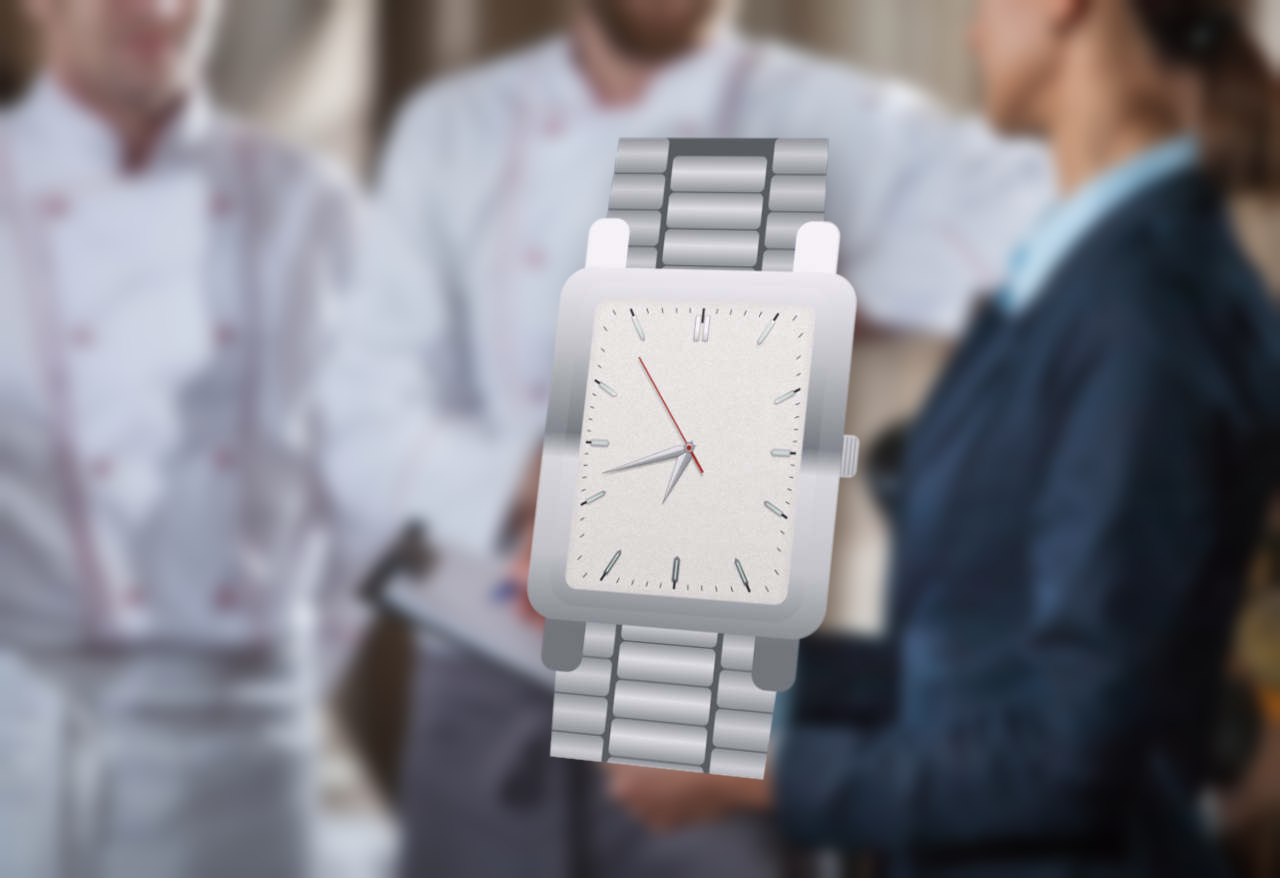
6:41:54
